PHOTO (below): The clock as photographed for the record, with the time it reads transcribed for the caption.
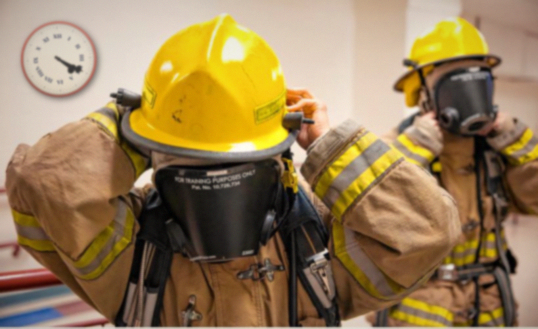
4:20
